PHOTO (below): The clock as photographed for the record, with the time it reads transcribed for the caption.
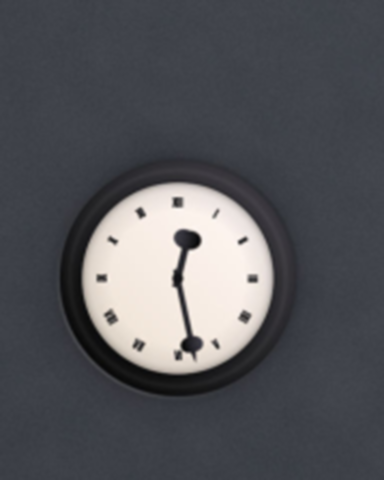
12:28
